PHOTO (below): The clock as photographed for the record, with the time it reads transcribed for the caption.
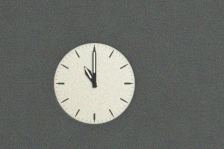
11:00
